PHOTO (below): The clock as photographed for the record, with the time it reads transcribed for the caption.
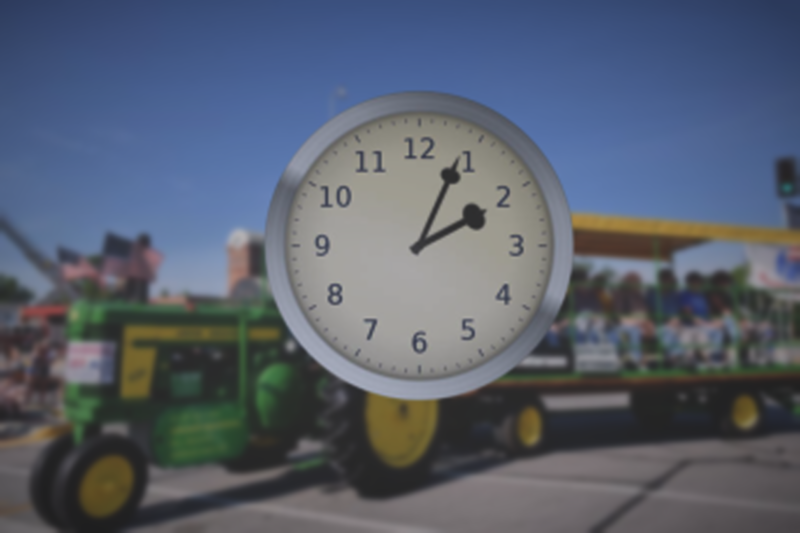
2:04
